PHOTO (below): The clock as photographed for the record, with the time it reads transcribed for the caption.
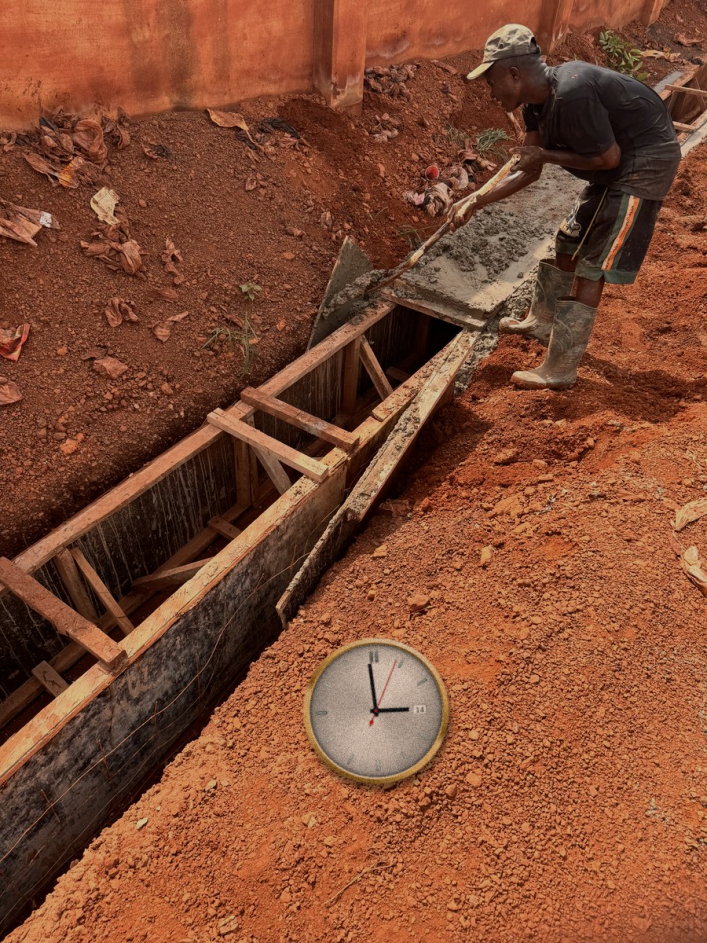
2:59:04
